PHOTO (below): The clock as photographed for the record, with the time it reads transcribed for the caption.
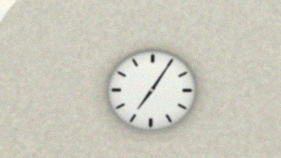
7:05
